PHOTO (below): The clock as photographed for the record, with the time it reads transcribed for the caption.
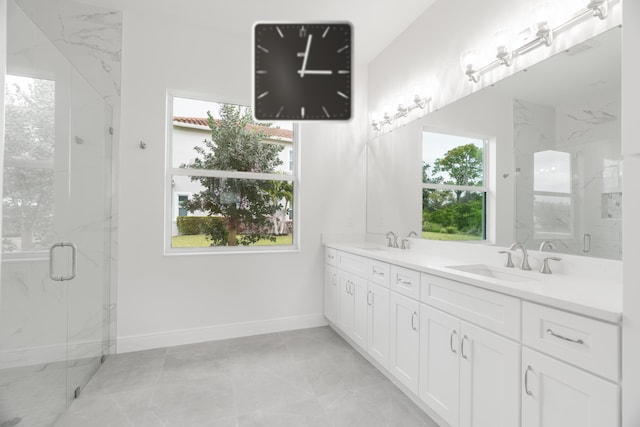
3:02
